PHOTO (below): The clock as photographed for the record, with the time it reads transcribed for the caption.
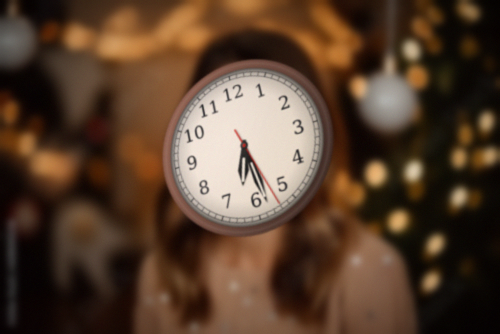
6:28:27
